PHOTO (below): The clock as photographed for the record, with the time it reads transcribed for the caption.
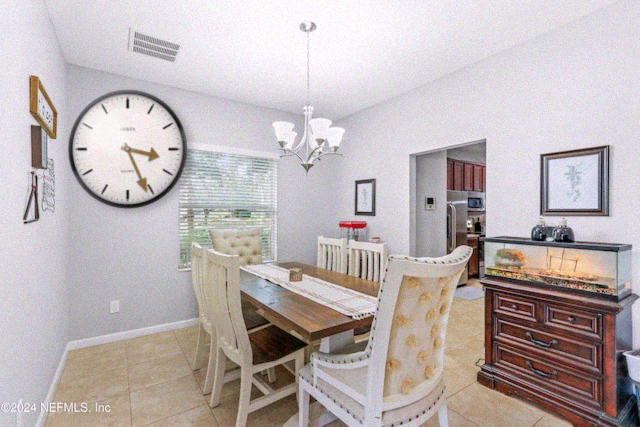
3:26
